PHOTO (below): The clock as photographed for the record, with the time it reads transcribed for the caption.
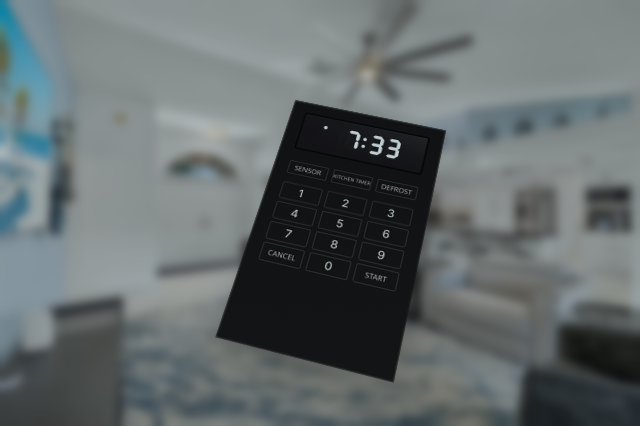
7:33
